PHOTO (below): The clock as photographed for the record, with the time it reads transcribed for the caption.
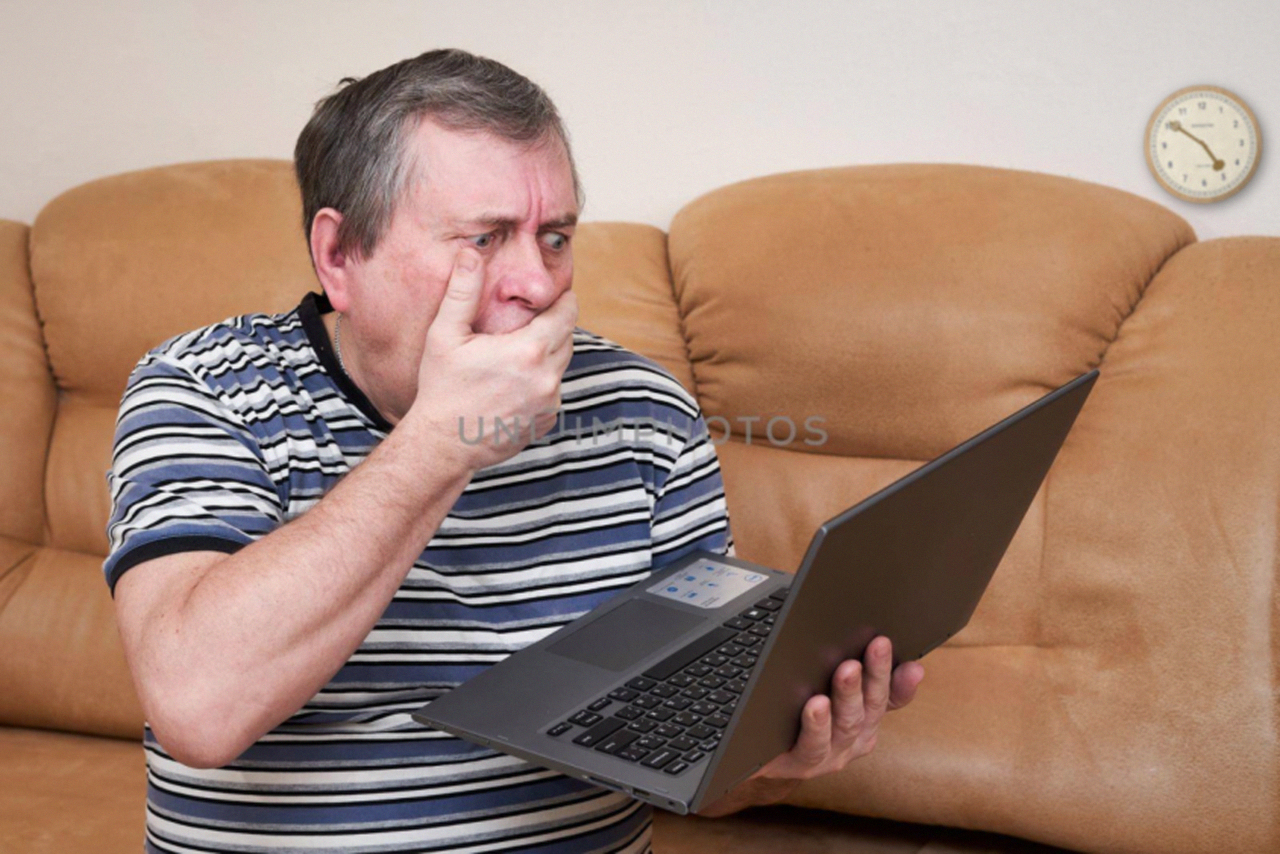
4:51
